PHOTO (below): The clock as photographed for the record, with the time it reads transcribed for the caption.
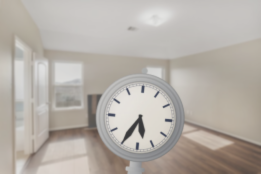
5:35
